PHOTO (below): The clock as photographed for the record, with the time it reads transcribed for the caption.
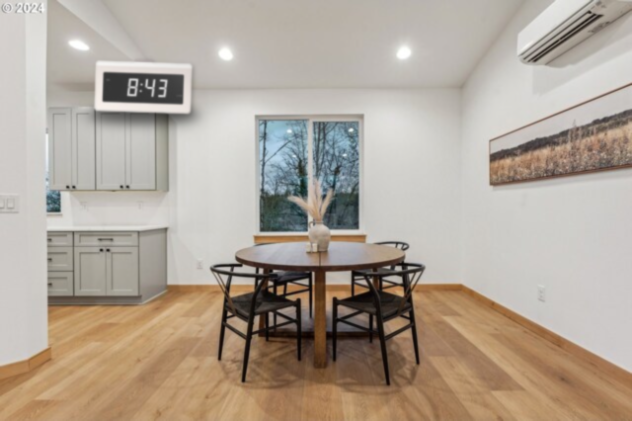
8:43
